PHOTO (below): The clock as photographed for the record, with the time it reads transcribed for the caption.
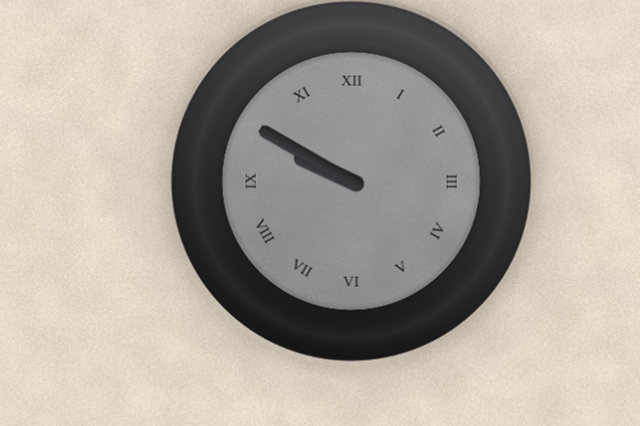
9:50
